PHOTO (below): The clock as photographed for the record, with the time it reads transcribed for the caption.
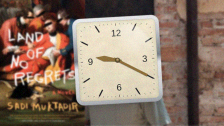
9:20
